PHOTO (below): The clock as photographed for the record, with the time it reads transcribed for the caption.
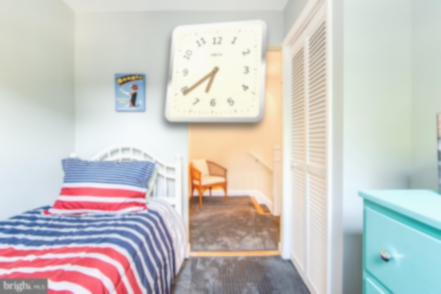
6:39
